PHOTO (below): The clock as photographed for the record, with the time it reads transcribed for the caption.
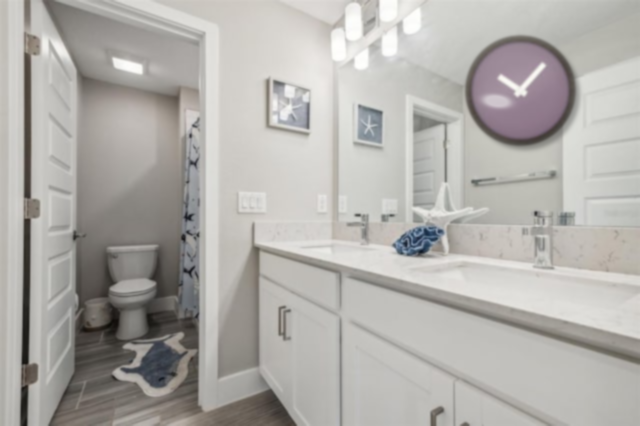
10:07
